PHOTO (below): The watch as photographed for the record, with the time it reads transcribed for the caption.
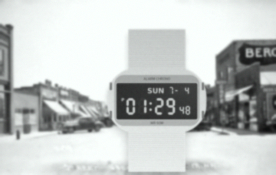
1:29
